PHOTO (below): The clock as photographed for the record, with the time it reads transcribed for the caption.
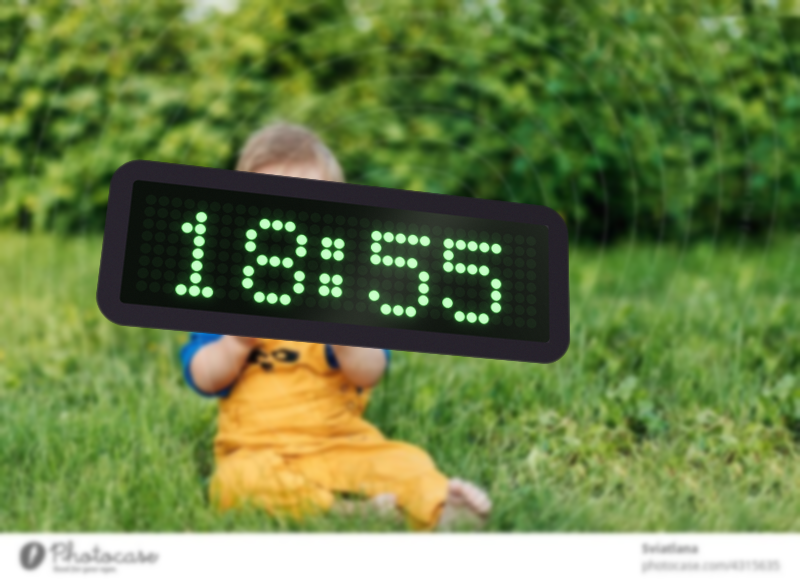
18:55
